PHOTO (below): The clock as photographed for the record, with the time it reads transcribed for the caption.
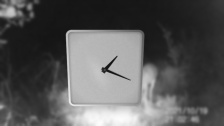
1:19
